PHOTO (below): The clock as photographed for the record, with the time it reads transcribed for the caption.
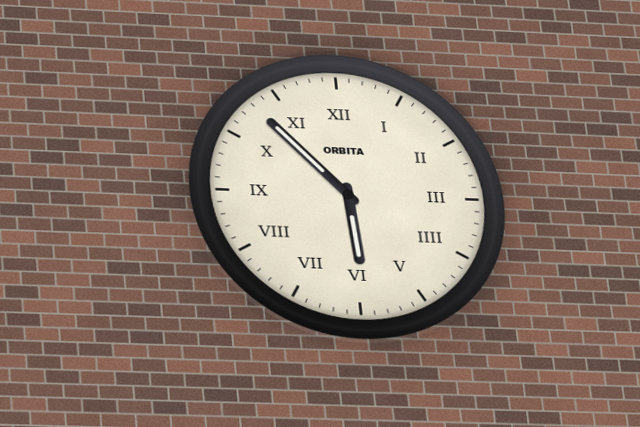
5:53
